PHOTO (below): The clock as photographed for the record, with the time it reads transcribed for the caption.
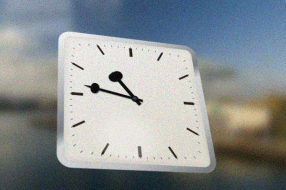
10:47
